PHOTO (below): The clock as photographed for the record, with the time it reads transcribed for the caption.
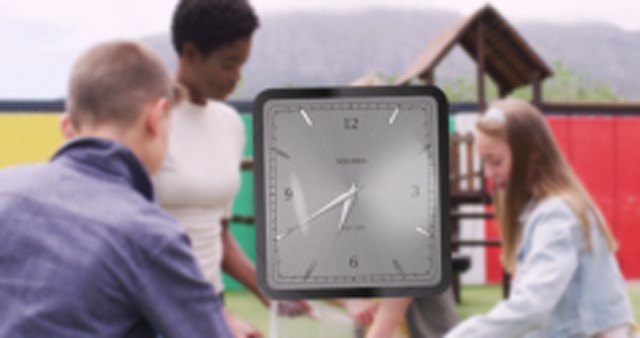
6:40
